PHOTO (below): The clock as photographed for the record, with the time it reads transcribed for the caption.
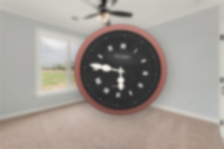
5:46
